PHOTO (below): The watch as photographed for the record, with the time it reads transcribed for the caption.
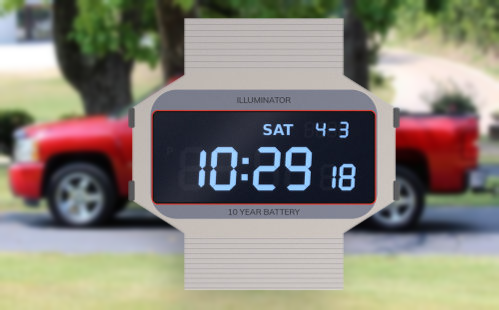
10:29:18
